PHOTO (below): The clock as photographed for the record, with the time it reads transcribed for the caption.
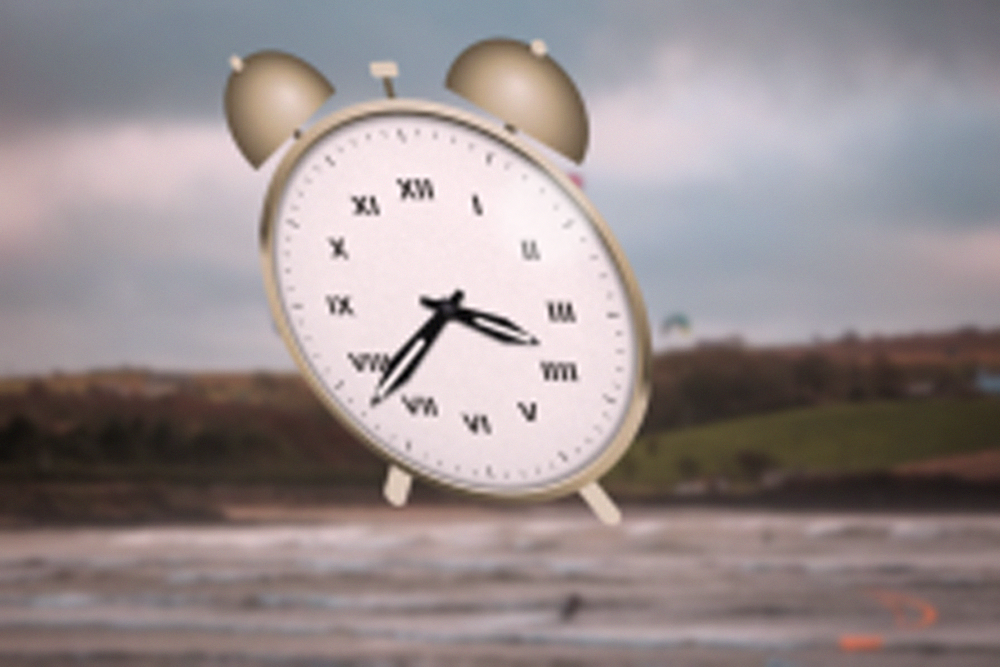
3:38
